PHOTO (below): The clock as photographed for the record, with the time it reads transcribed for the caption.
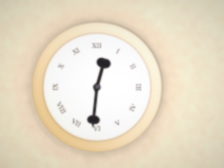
12:31
